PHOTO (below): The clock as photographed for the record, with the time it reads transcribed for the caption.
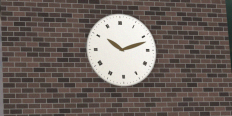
10:12
